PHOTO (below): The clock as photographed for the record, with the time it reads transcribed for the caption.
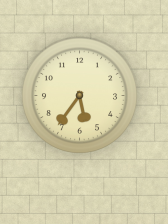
5:36
